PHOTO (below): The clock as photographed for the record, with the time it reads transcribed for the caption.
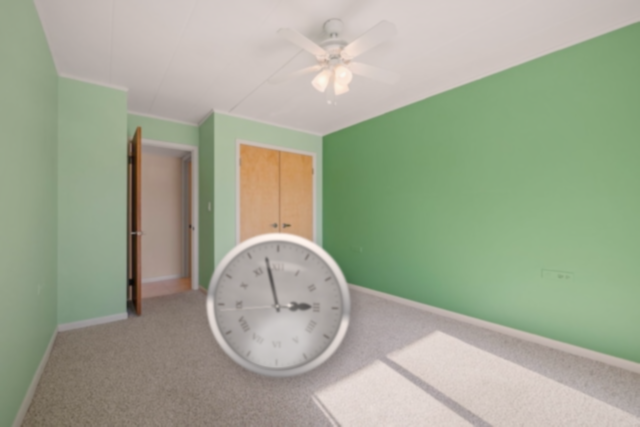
2:57:44
